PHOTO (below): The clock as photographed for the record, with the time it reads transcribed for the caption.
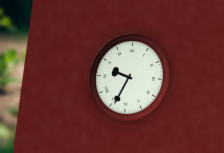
9:34
